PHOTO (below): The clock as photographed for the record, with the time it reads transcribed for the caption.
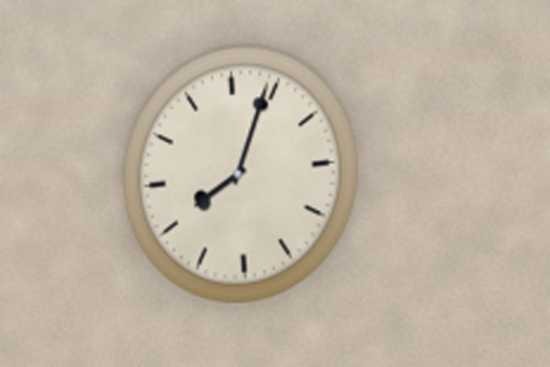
8:04
